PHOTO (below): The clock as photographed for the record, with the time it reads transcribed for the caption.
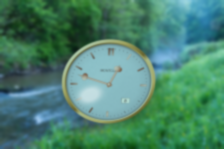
12:48
